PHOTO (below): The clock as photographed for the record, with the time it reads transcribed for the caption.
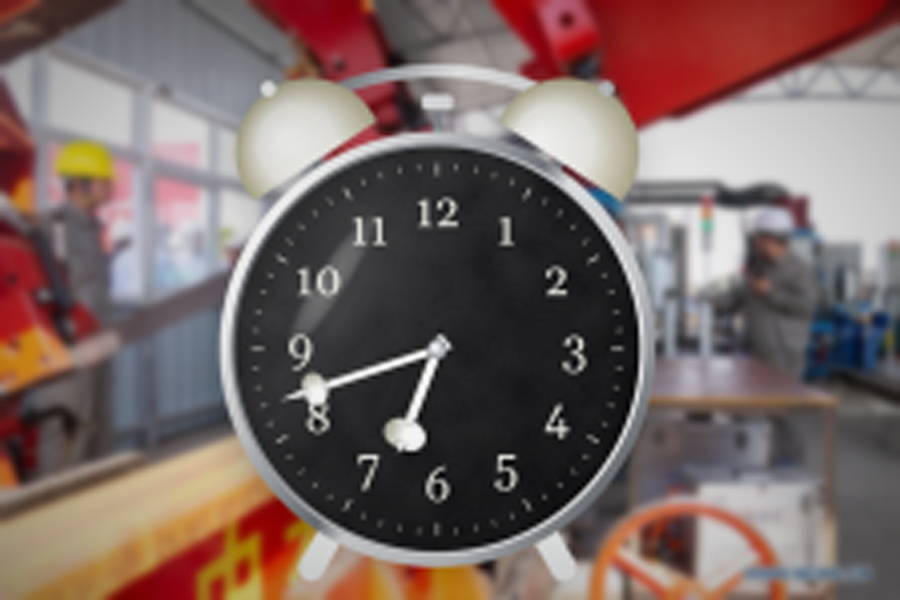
6:42
